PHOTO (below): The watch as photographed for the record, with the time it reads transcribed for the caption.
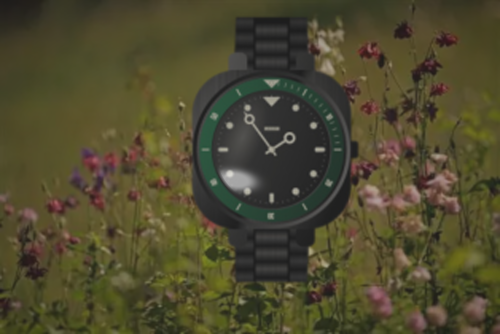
1:54
